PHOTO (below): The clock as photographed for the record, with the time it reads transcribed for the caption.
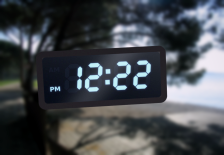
12:22
